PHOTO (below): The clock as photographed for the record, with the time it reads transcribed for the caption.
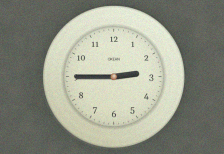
2:45
